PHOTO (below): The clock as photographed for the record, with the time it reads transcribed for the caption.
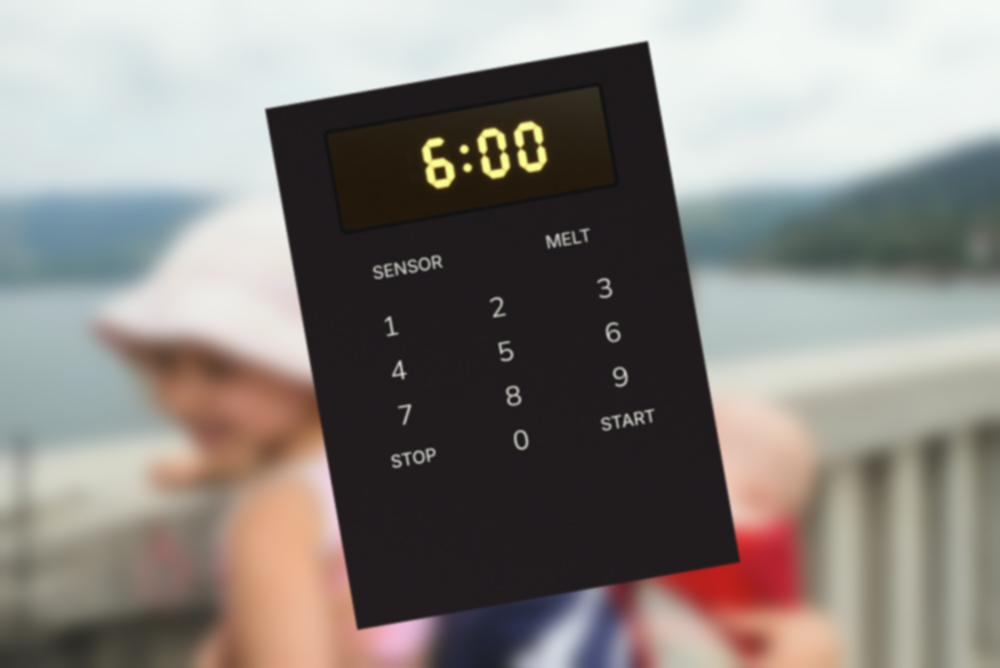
6:00
